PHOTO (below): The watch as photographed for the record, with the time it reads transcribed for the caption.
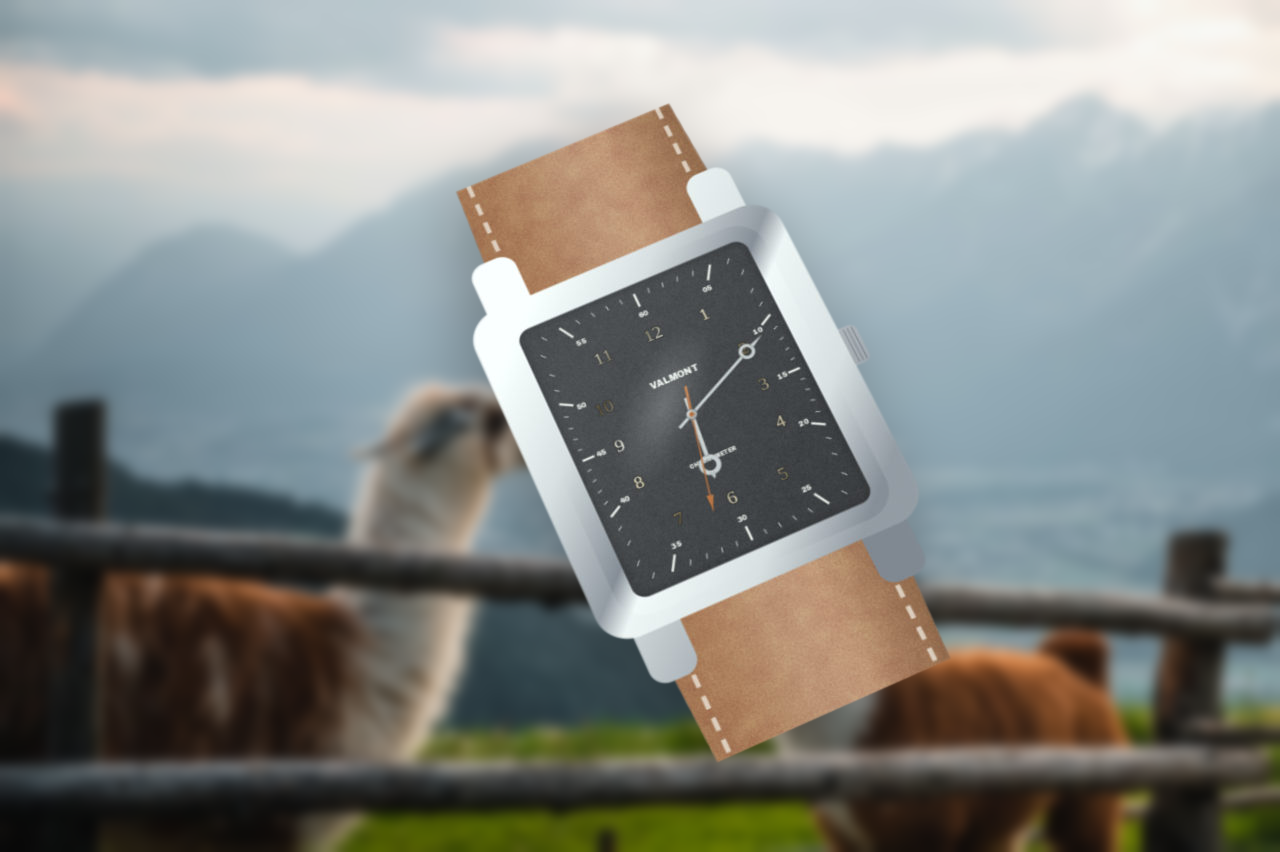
6:10:32
